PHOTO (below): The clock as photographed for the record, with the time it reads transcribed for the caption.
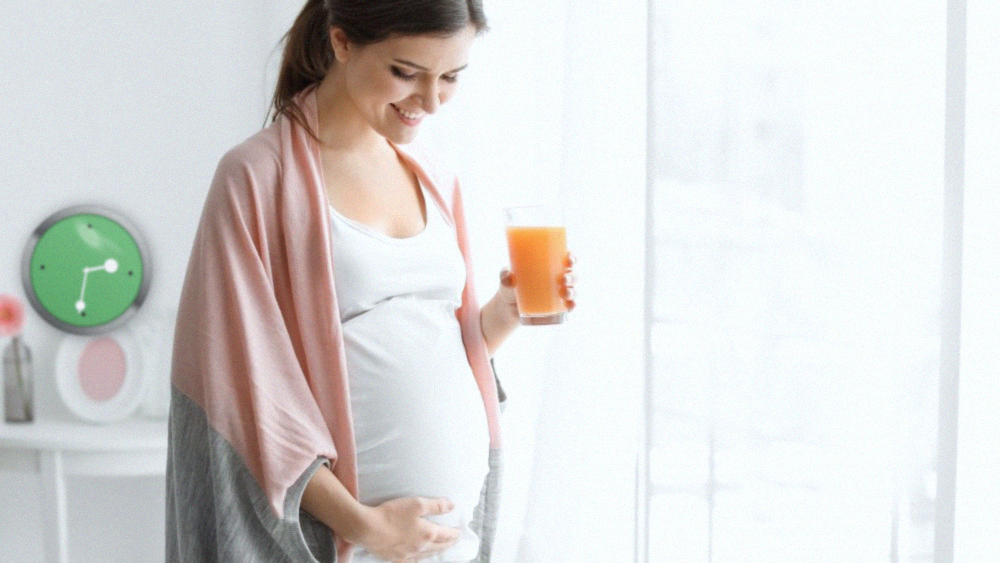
2:31
